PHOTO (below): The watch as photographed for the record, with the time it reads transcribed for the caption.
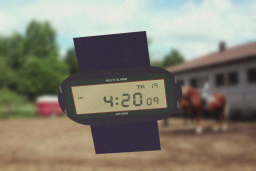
4:20:09
